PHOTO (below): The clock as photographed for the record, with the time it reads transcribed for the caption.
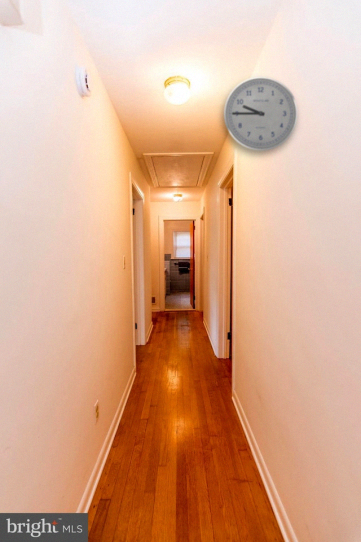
9:45
